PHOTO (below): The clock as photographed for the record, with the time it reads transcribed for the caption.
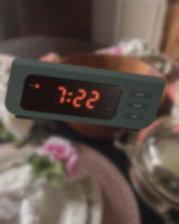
7:22
